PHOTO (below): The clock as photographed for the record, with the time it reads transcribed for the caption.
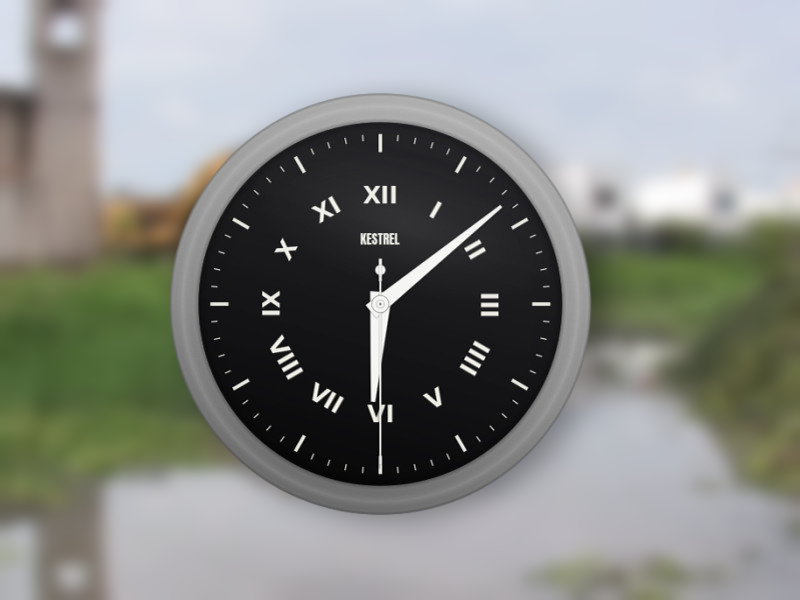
6:08:30
